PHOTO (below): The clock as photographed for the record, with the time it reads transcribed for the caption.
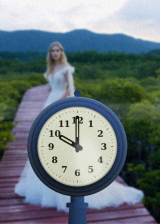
10:00
